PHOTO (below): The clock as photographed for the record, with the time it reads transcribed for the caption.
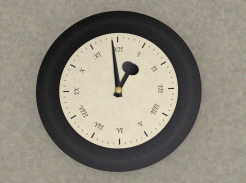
12:59
